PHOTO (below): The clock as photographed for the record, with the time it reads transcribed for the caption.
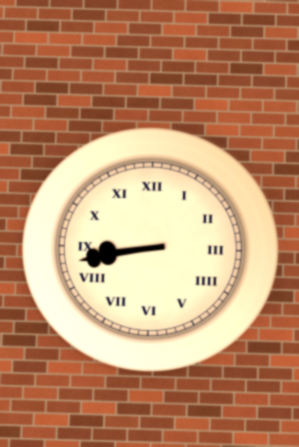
8:43
